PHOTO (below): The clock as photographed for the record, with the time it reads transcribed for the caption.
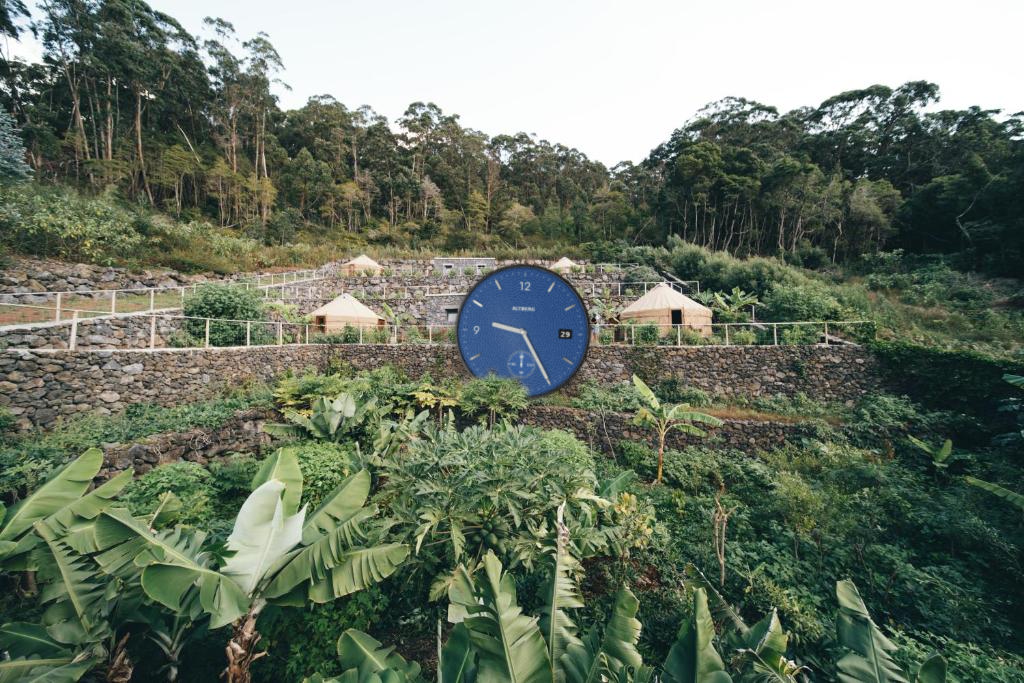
9:25
